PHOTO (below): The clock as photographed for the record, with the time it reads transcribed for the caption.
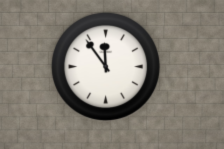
11:54
